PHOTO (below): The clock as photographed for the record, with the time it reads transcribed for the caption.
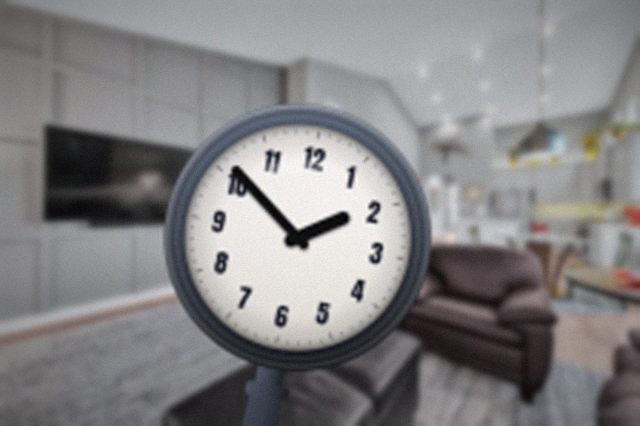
1:51
